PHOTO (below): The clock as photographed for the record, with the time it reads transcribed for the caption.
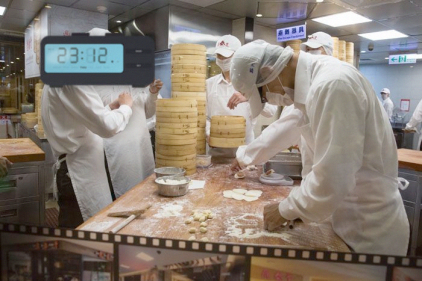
23:12
